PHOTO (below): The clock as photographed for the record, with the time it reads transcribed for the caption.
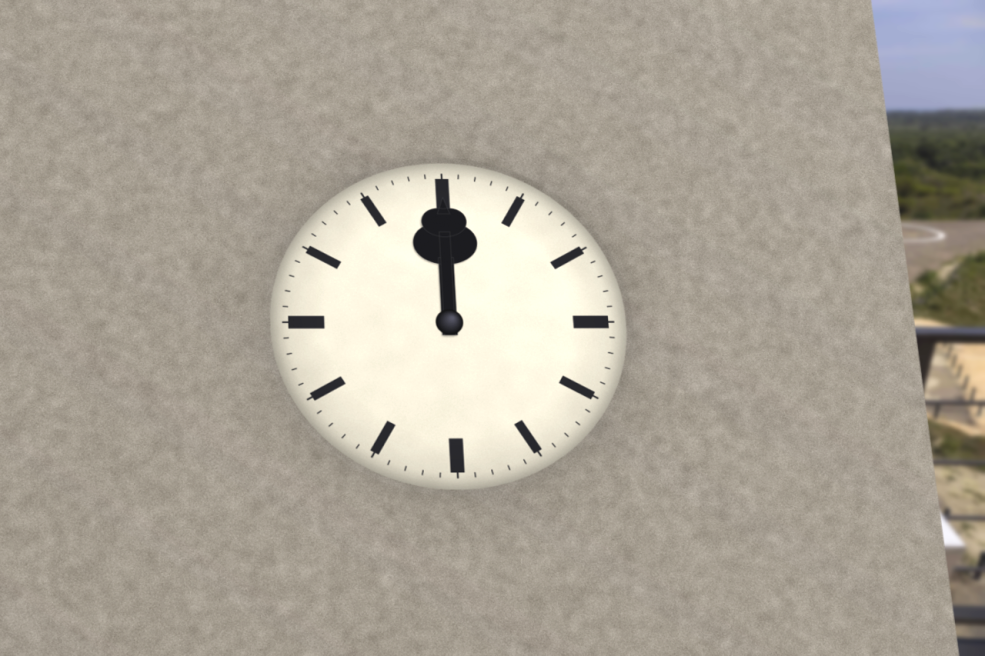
12:00
